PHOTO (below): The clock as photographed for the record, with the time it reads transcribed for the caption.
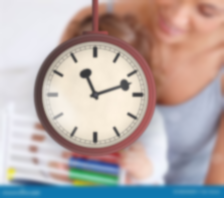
11:12
